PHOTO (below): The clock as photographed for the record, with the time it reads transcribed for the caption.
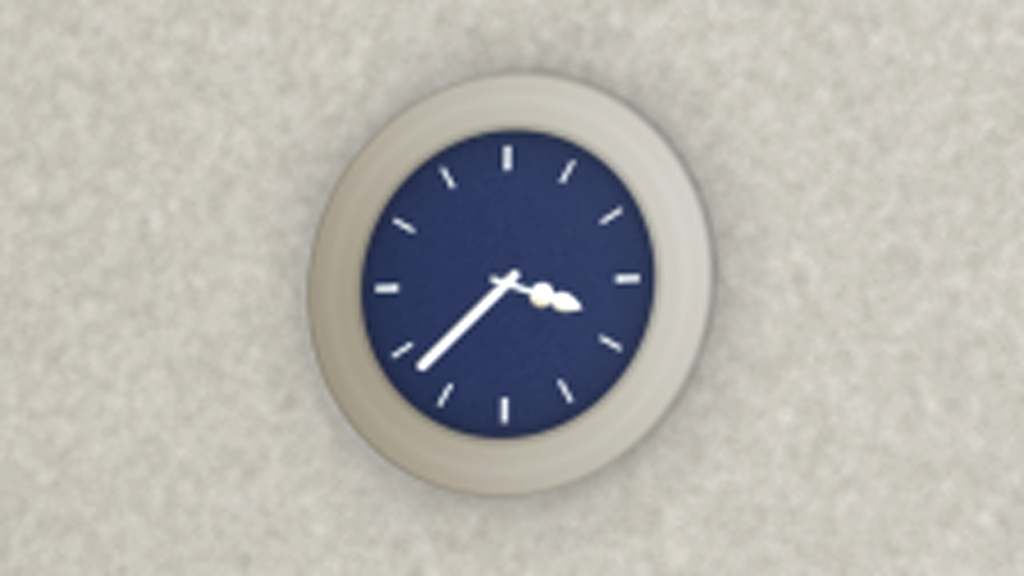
3:38
